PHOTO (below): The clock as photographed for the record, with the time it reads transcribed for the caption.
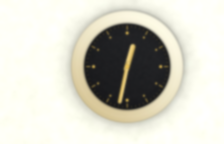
12:32
